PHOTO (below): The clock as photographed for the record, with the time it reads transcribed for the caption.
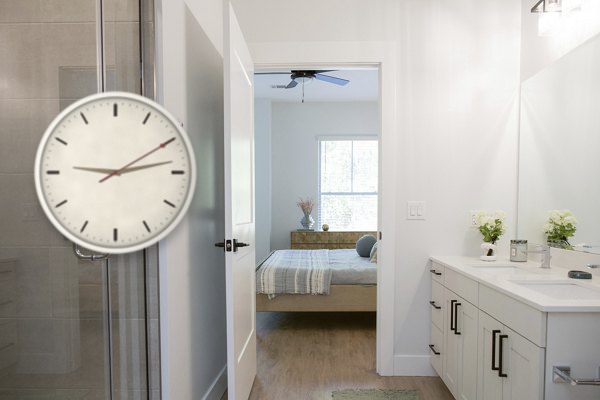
9:13:10
